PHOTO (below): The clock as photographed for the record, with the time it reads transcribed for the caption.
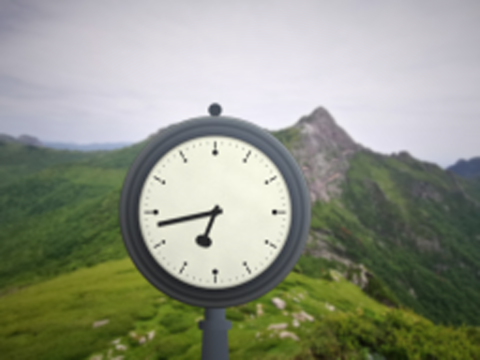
6:43
